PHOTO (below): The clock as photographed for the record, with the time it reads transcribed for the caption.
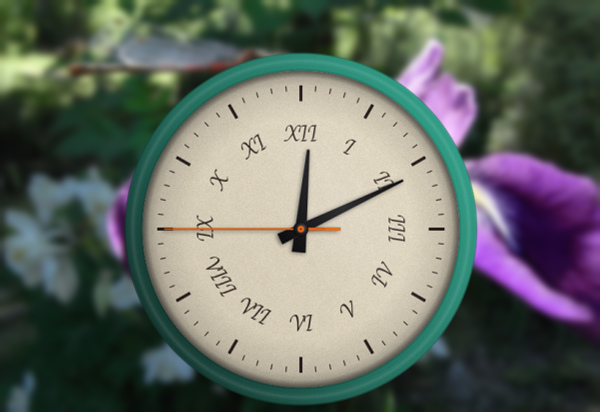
12:10:45
